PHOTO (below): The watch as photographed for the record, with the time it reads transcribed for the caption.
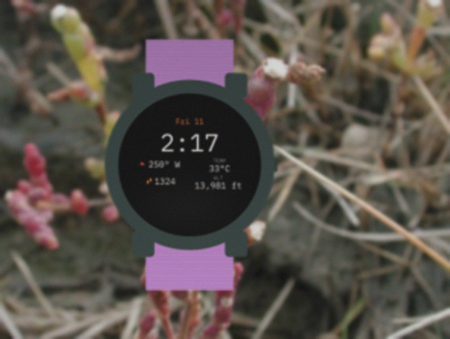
2:17
